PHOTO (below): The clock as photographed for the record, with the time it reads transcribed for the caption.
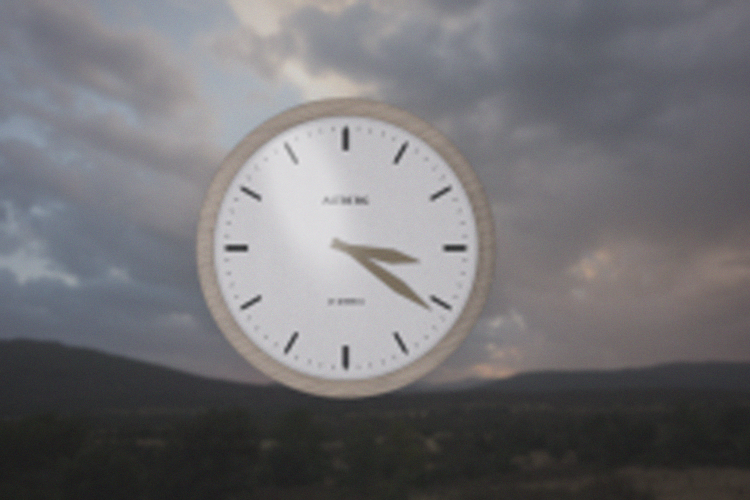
3:21
